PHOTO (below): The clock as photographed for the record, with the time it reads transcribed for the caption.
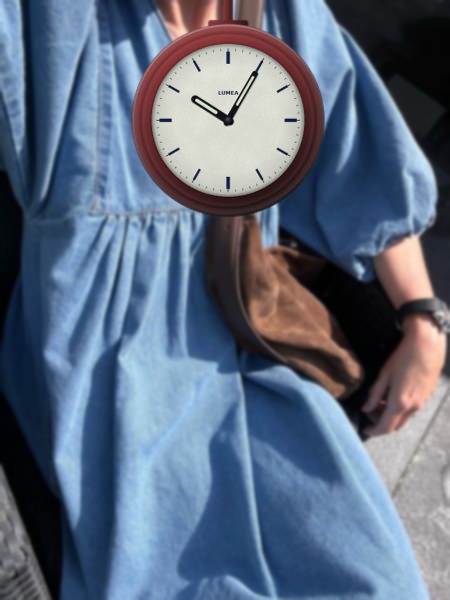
10:05
